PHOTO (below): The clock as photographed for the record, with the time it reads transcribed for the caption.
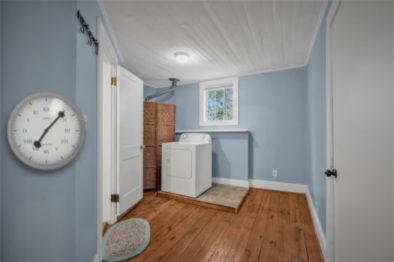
7:07
